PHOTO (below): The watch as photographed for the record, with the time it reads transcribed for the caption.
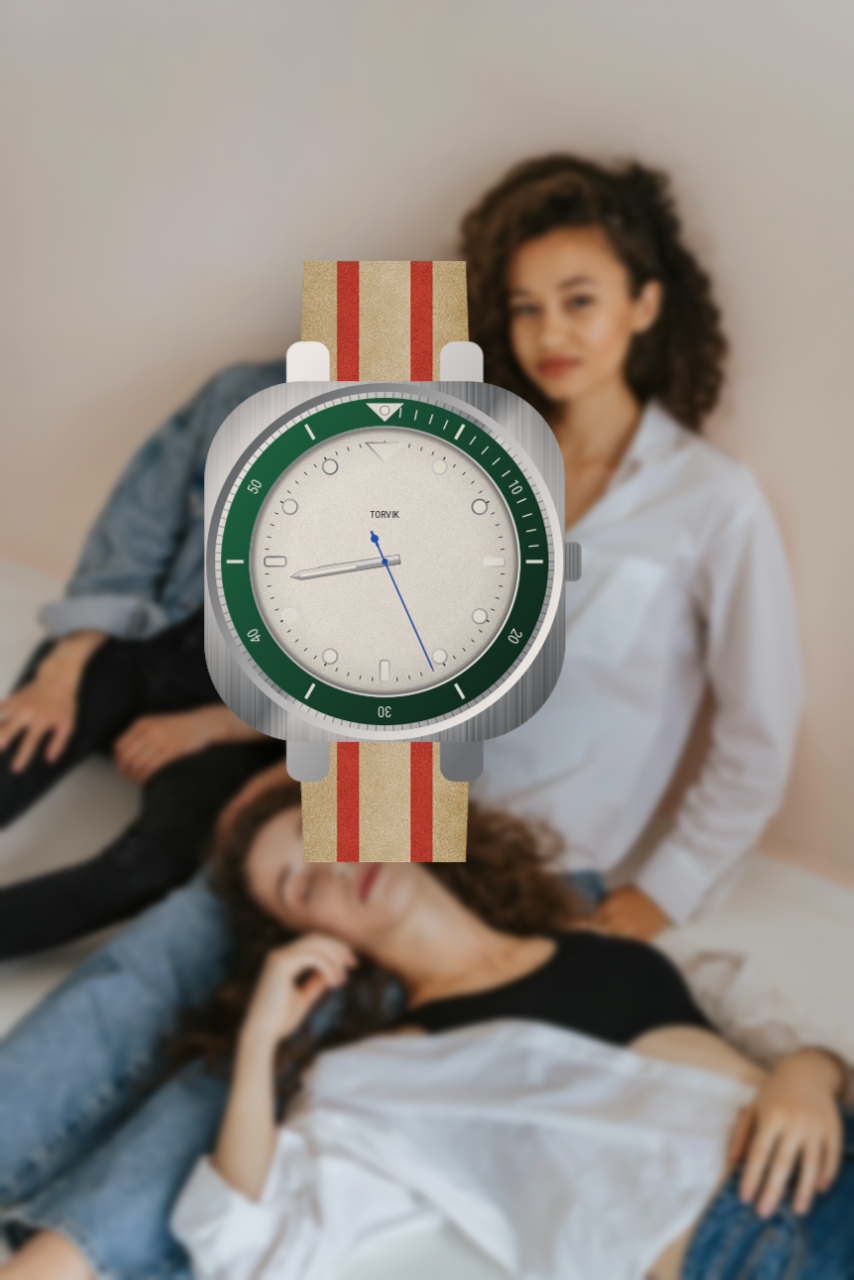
8:43:26
